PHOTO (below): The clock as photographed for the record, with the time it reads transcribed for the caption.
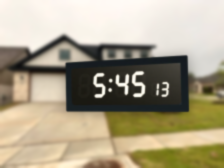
5:45:13
